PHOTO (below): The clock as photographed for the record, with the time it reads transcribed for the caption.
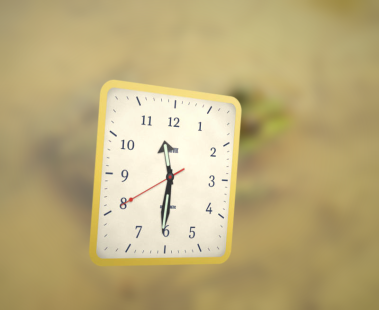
11:30:40
